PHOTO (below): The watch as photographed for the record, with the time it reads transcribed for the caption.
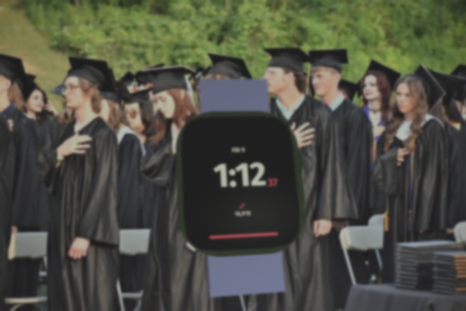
1:12:37
